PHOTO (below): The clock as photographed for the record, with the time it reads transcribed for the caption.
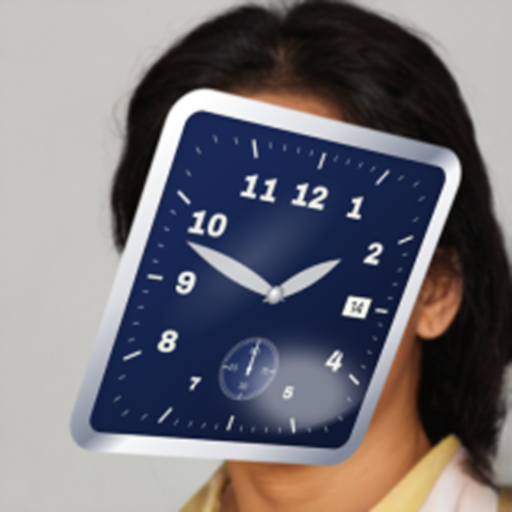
1:48
